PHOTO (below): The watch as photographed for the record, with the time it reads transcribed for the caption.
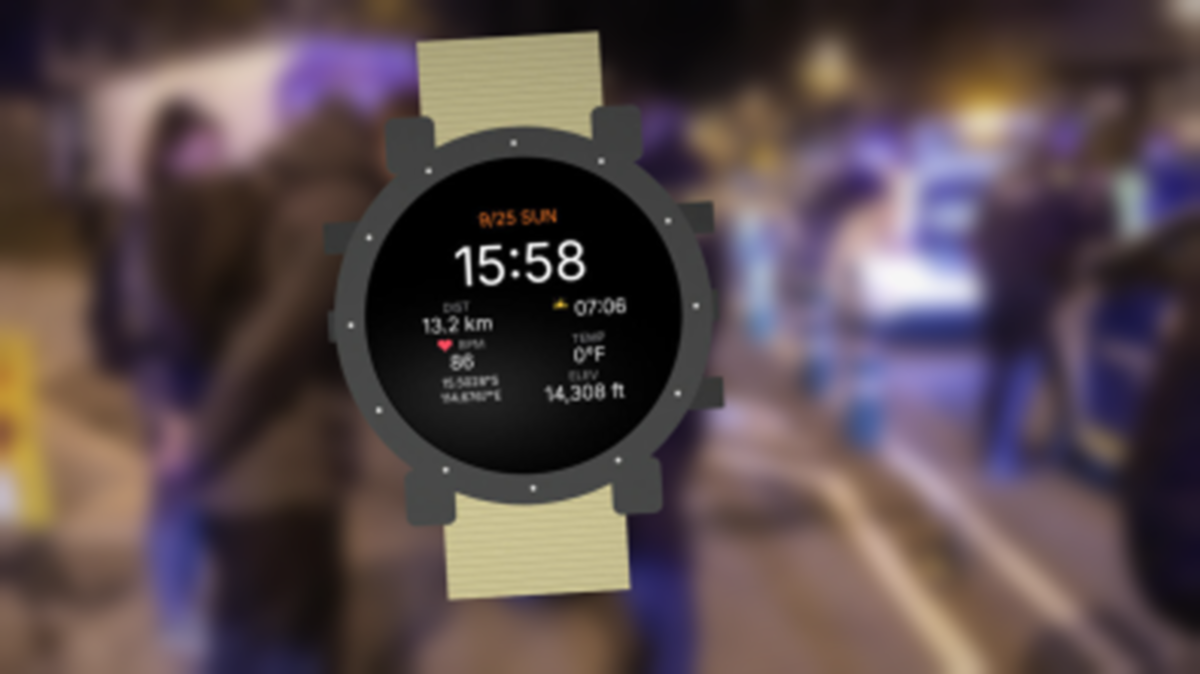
15:58
